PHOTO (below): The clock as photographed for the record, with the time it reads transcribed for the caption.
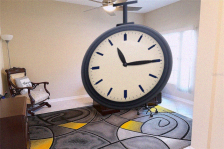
11:15
